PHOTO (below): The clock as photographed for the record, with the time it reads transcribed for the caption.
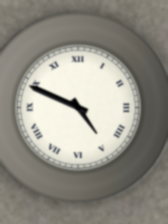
4:49
